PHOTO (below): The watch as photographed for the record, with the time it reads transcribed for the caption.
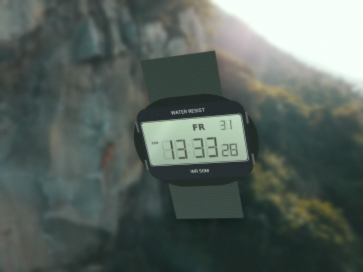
13:33:28
